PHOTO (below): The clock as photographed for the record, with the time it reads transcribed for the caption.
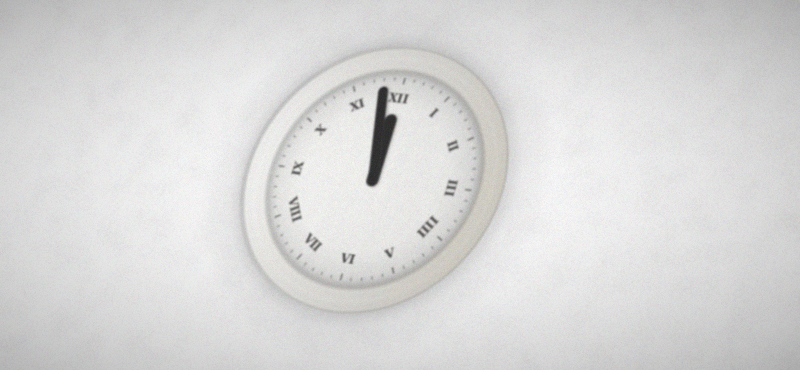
11:58
